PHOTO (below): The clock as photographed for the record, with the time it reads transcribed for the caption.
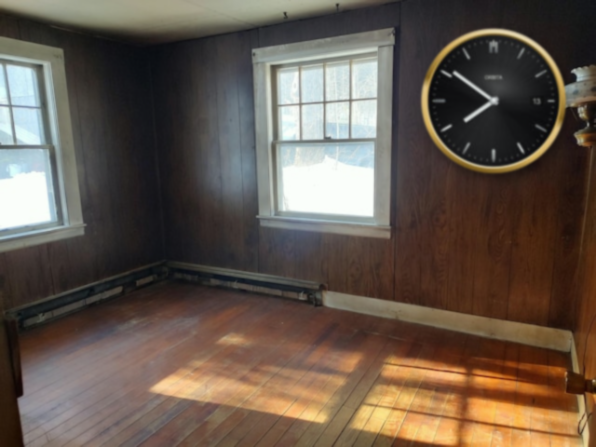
7:51
